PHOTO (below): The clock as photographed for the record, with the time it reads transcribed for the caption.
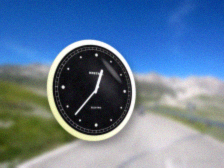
12:37
